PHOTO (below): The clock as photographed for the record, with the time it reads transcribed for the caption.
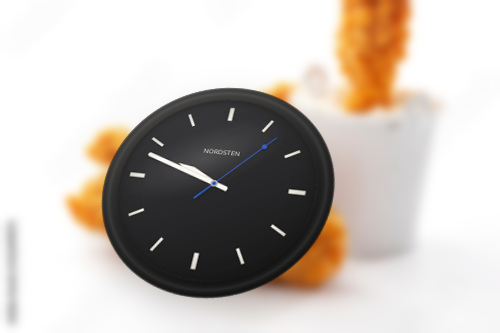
9:48:07
